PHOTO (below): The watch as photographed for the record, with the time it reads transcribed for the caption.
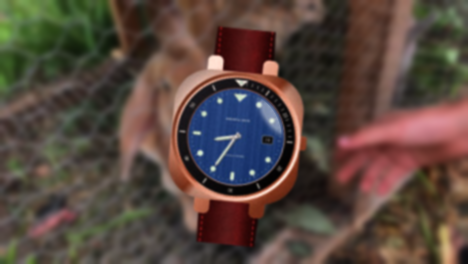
8:35
